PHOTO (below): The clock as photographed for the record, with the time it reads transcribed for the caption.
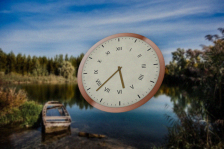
5:38
